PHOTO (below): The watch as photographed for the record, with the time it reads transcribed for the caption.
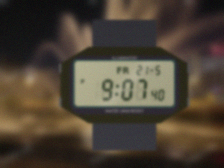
9:07
